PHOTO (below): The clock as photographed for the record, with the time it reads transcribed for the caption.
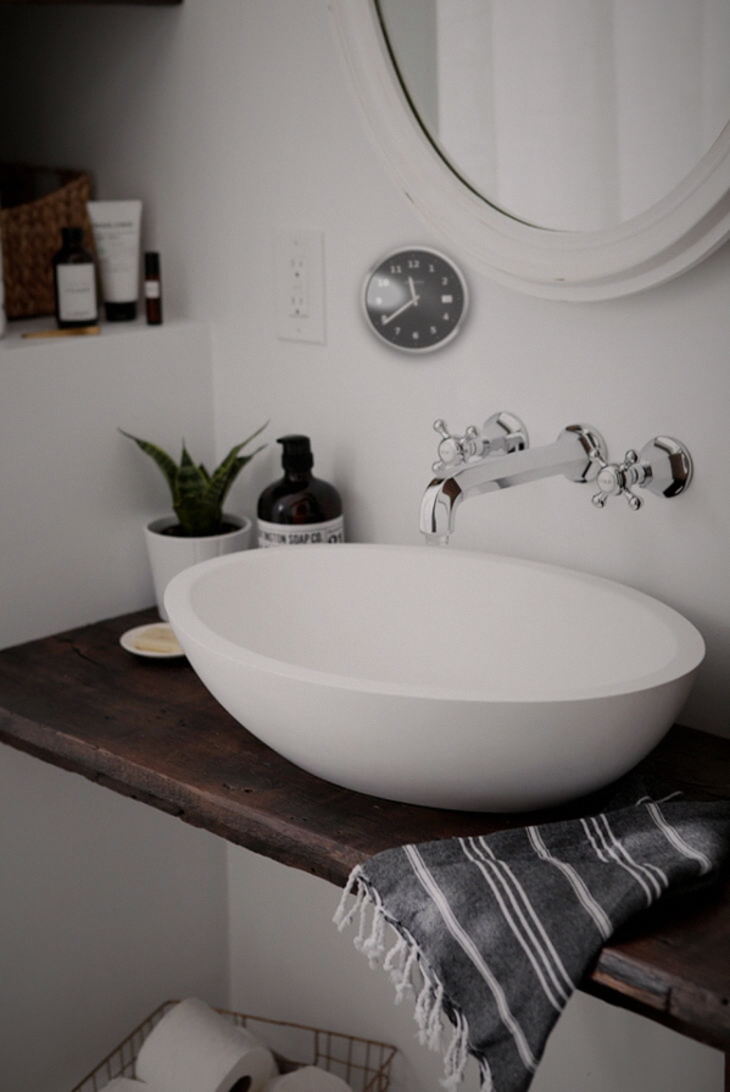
11:39
